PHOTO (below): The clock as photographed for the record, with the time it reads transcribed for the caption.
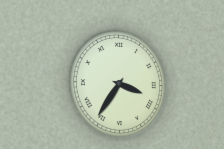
3:36
